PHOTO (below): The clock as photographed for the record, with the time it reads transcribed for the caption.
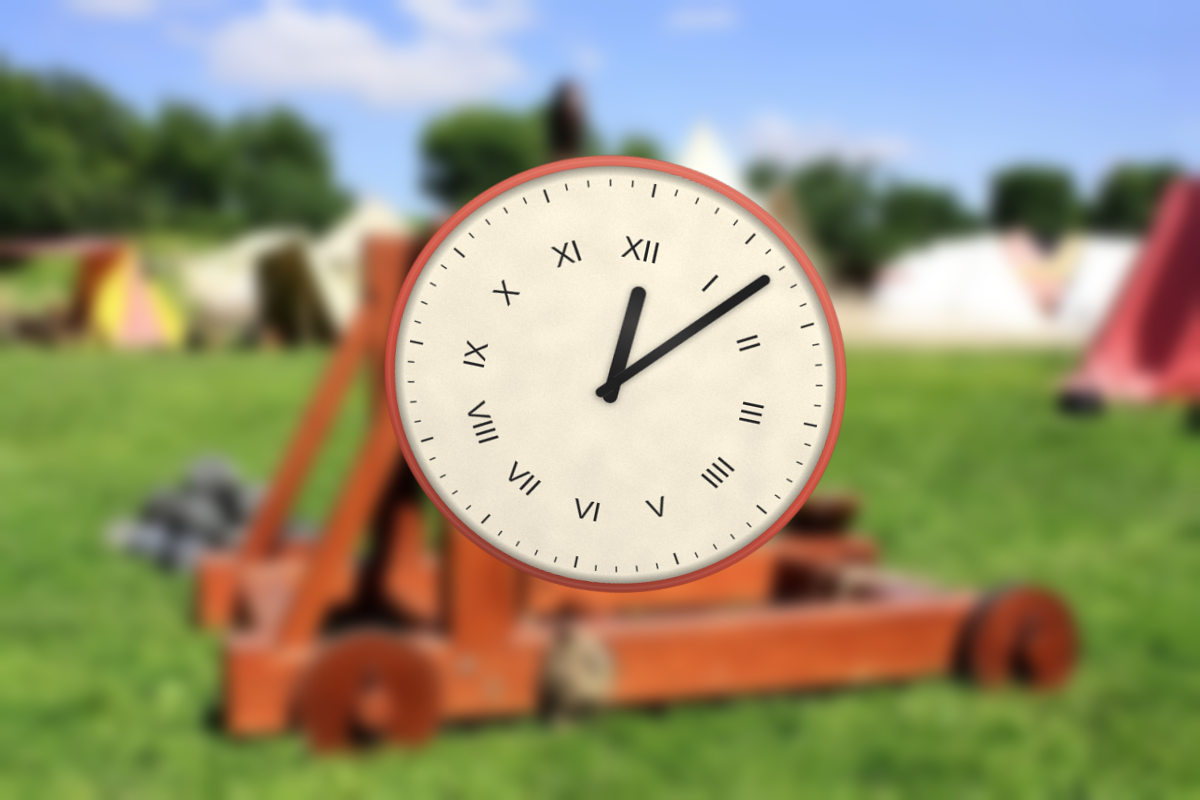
12:07
